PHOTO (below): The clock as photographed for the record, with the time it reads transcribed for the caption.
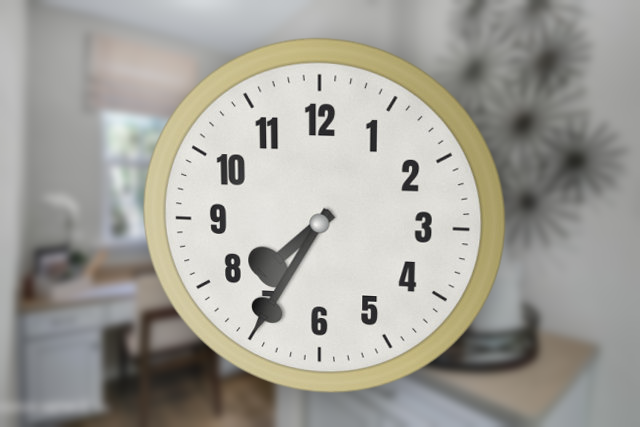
7:35
